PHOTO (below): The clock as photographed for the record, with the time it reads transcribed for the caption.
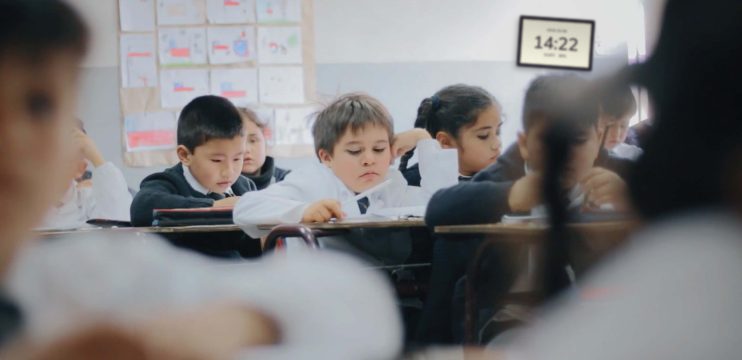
14:22
